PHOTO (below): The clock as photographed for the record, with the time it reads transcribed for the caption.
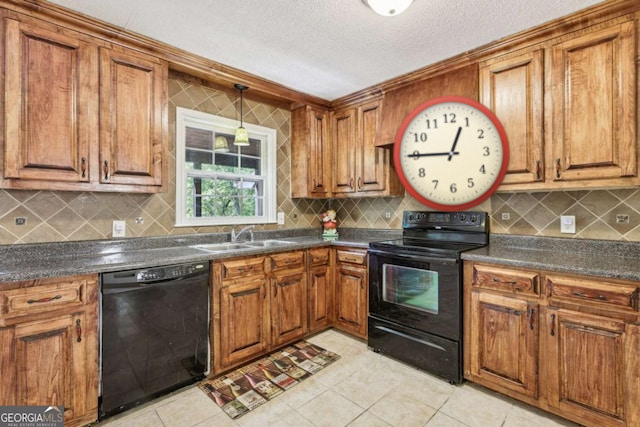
12:45
